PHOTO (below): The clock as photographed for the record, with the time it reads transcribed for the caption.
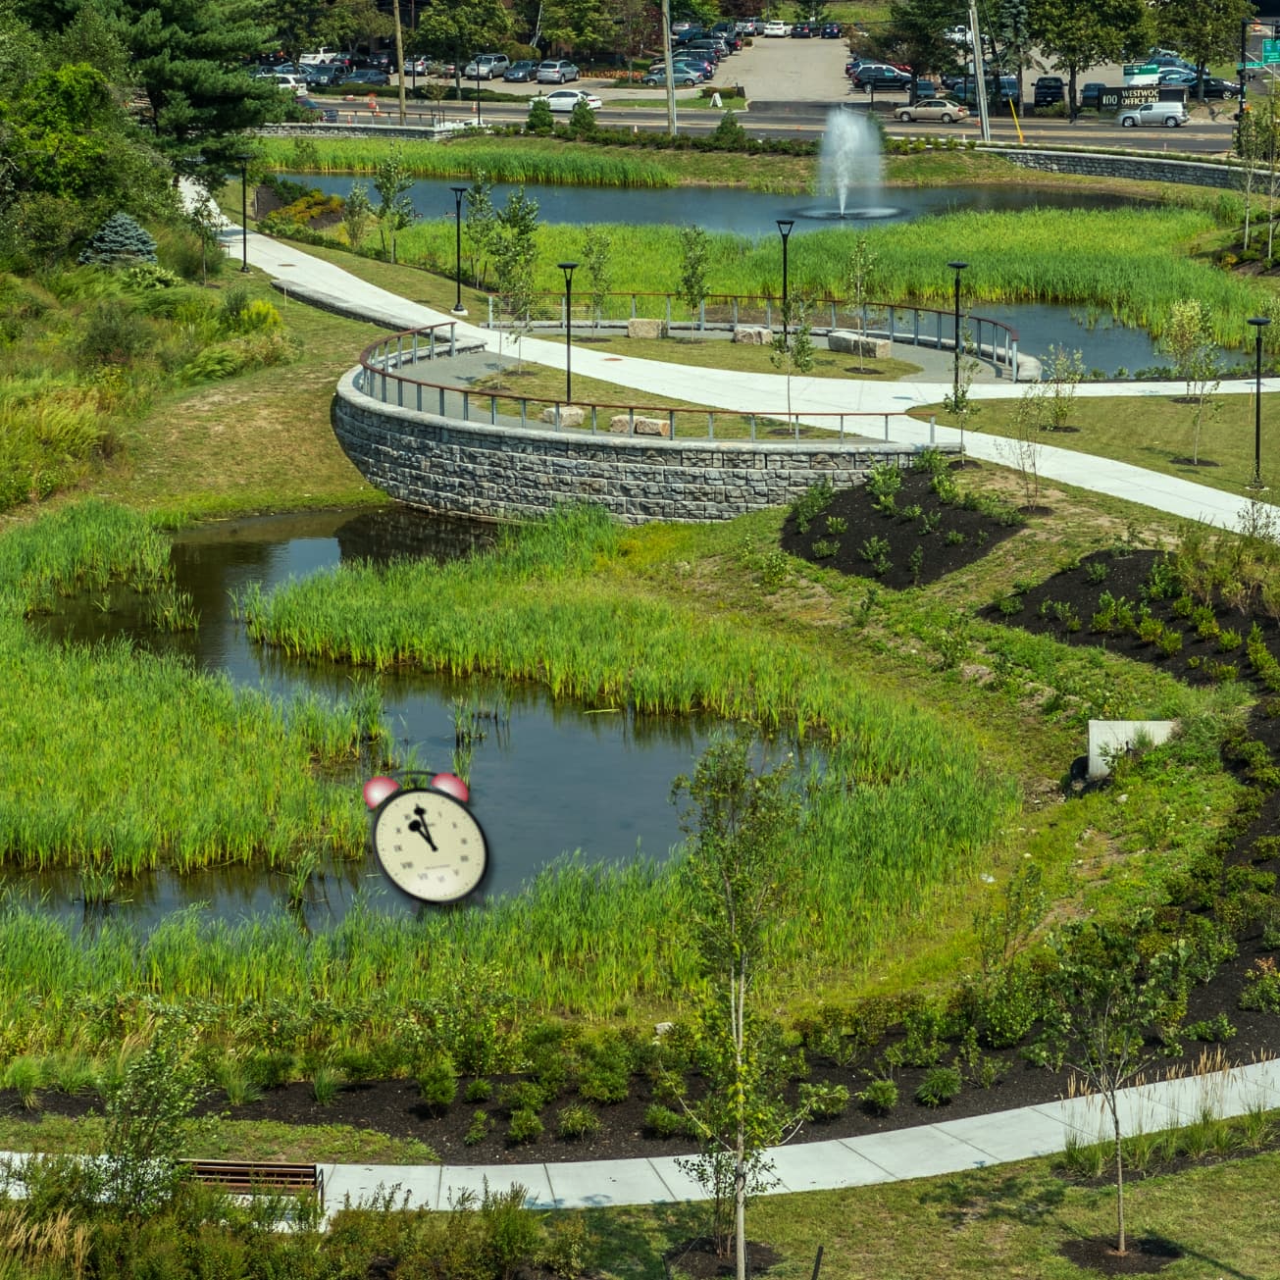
10:59
